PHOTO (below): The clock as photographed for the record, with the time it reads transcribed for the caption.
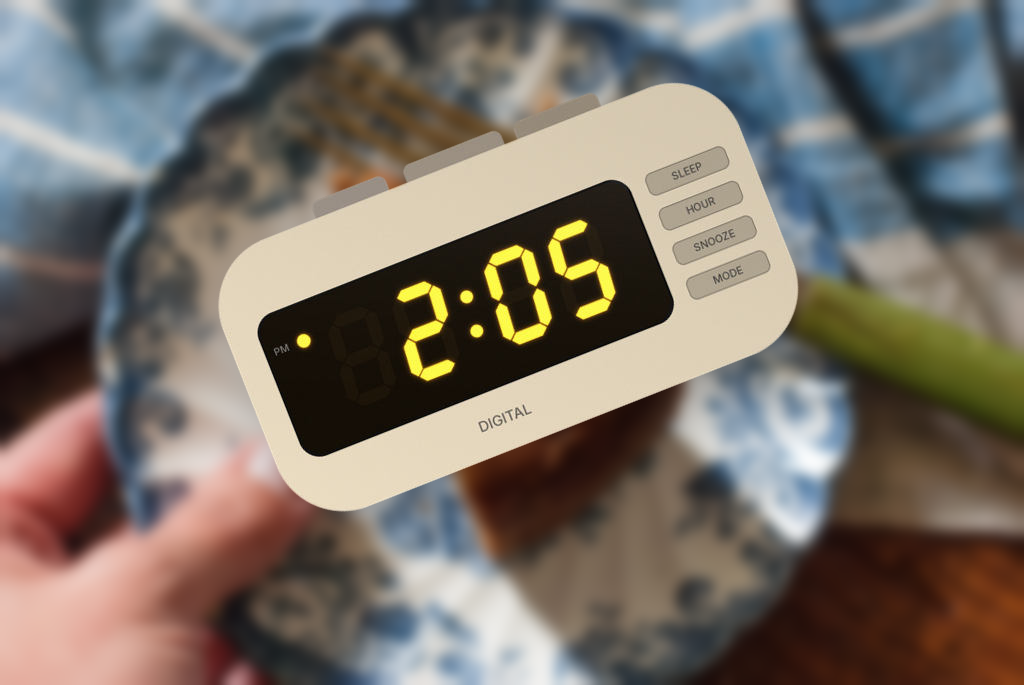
2:05
